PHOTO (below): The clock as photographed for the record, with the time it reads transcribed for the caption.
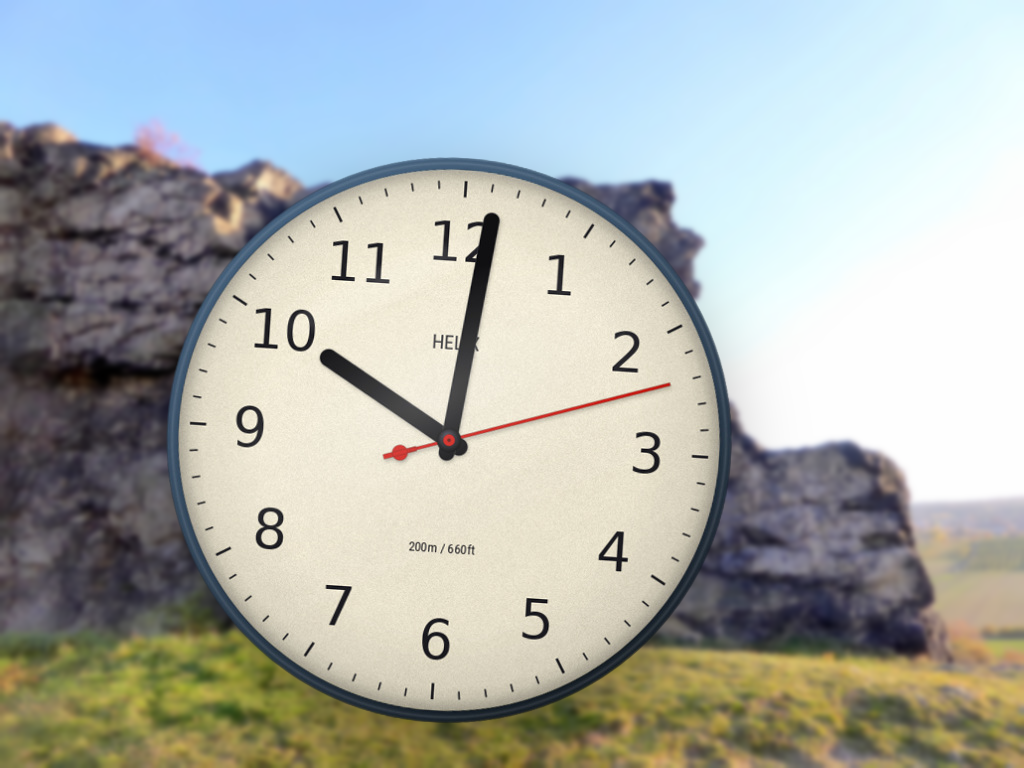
10:01:12
